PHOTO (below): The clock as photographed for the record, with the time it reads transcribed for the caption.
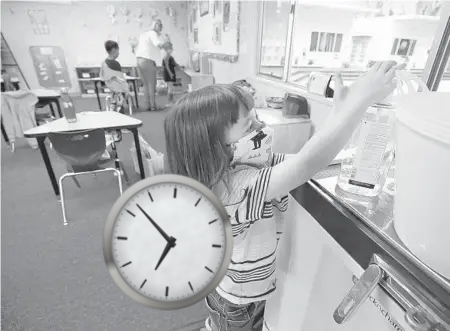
6:52
